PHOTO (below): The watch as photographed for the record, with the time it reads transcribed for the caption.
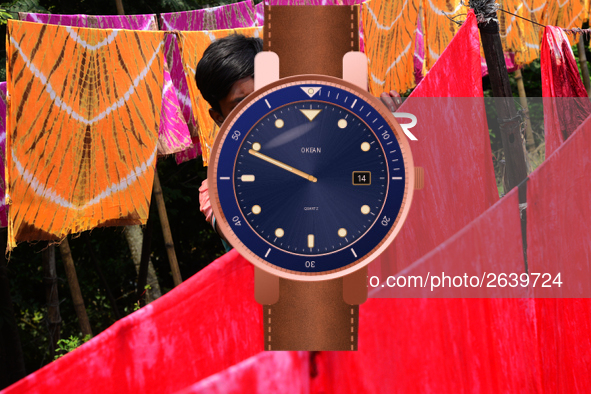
9:49
